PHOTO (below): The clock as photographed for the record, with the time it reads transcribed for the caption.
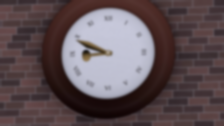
8:49
